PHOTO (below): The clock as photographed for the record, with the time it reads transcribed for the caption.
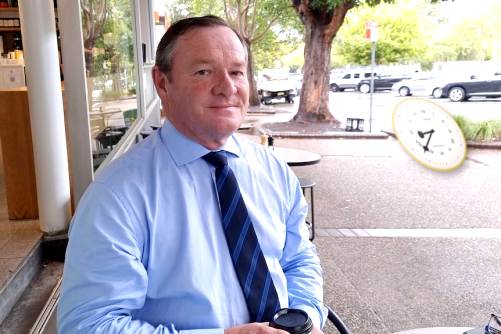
8:37
